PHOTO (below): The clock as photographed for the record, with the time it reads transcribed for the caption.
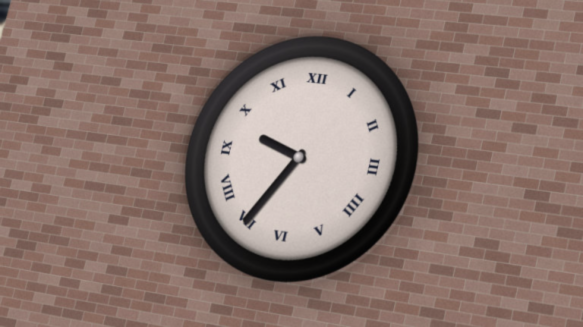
9:35
